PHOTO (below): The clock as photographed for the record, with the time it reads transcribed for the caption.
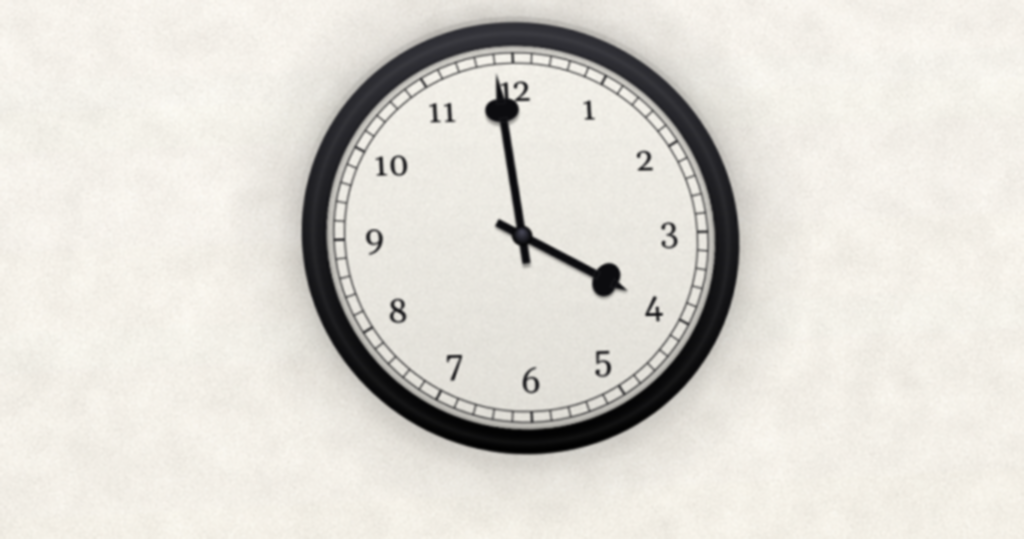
3:59
